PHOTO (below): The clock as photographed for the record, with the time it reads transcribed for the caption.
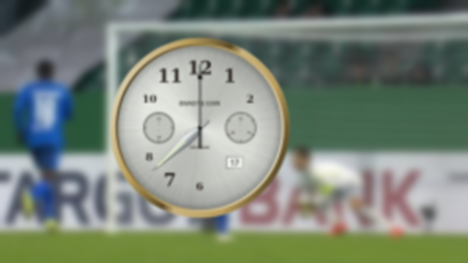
7:38
